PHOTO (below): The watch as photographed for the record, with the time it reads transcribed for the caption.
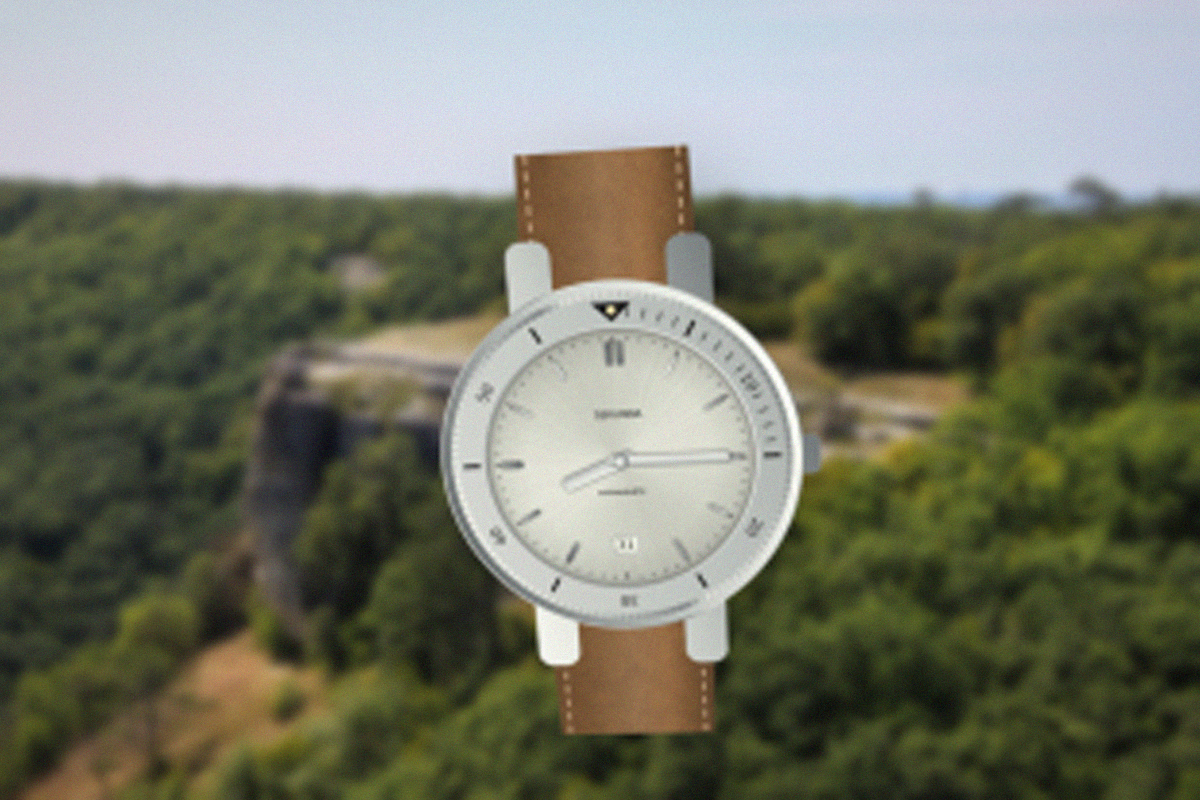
8:15
